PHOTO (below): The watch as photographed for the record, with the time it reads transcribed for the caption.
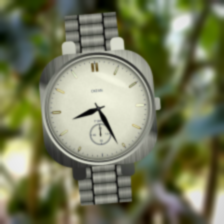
8:26
